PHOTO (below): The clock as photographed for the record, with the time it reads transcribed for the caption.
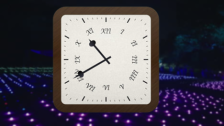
10:40
